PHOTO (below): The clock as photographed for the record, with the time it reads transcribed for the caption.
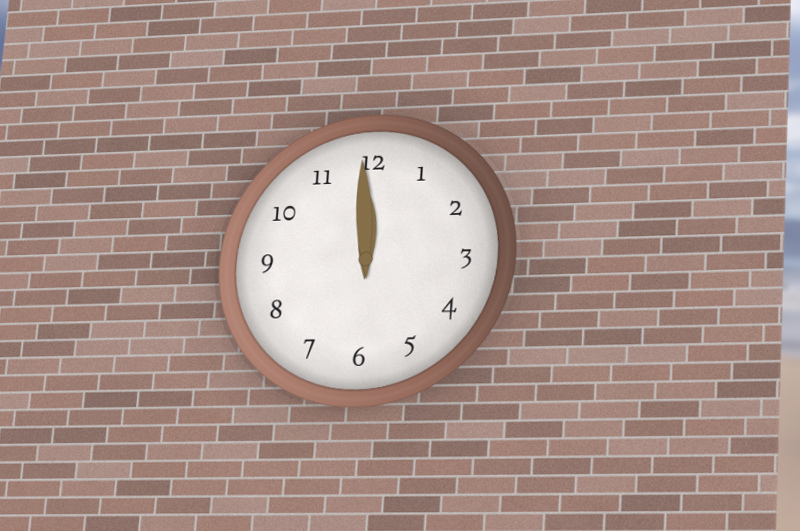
11:59
